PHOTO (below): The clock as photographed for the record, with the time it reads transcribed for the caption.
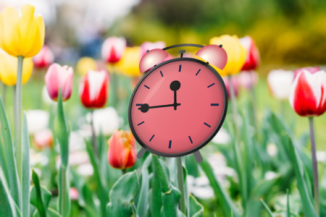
11:44
